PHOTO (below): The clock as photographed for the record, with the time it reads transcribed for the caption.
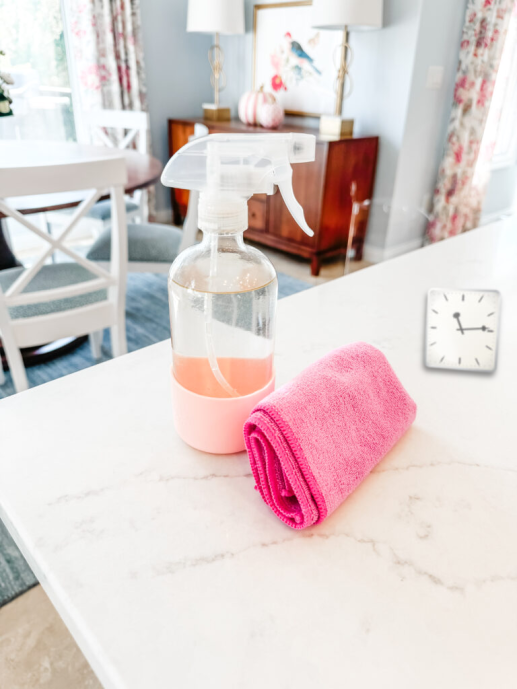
11:14
